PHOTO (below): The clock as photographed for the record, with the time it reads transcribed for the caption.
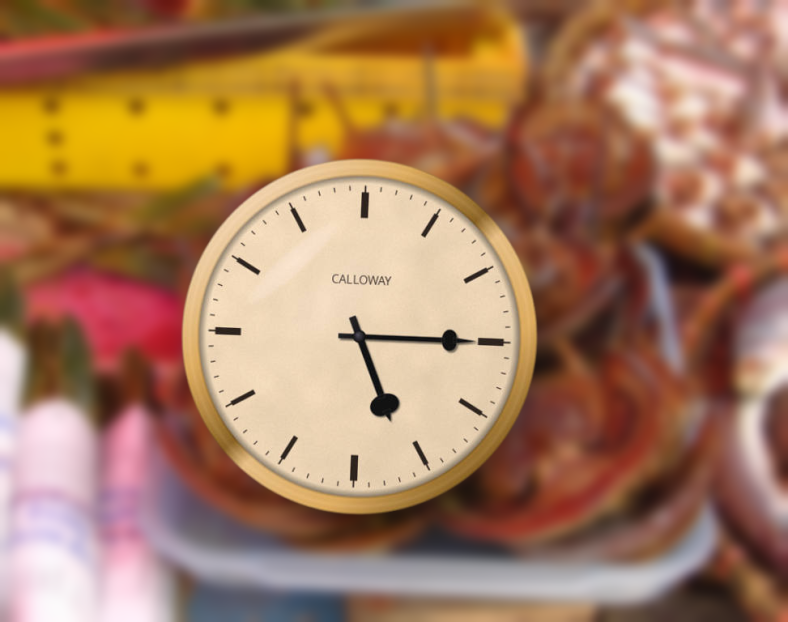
5:15
